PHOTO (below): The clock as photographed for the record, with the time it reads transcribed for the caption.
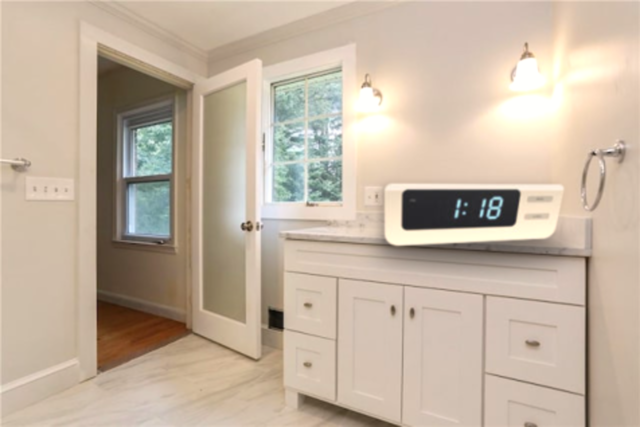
1:18
